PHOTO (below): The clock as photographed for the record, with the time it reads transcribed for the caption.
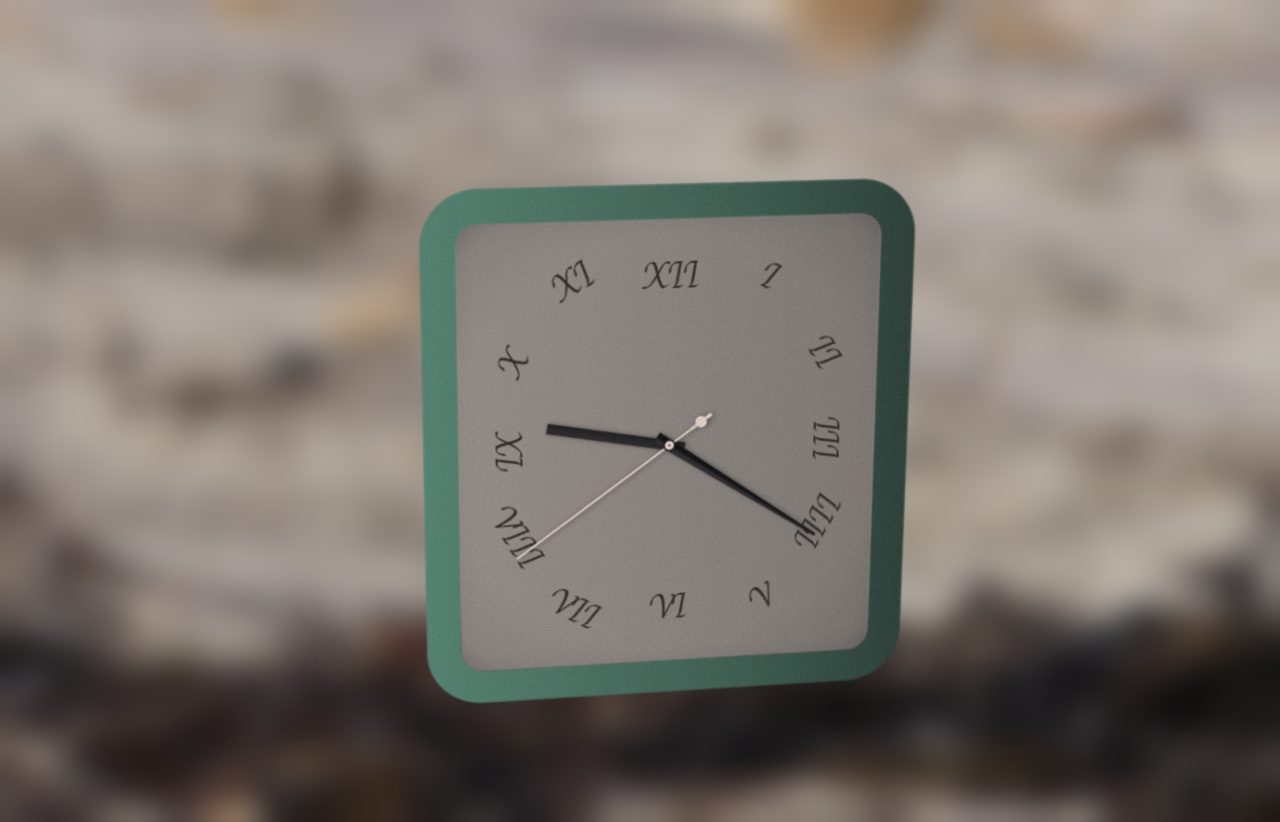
9:20:39
